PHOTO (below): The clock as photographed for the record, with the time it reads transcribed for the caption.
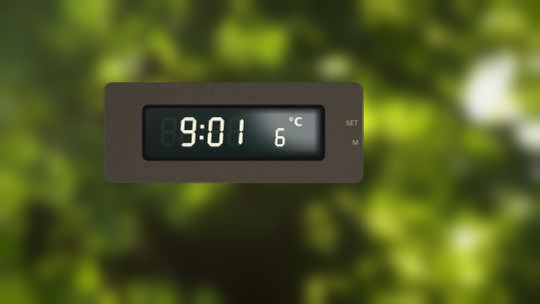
9:01
